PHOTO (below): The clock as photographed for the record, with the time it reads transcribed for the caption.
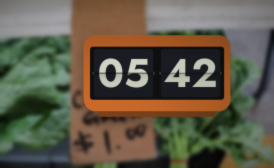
5:42
